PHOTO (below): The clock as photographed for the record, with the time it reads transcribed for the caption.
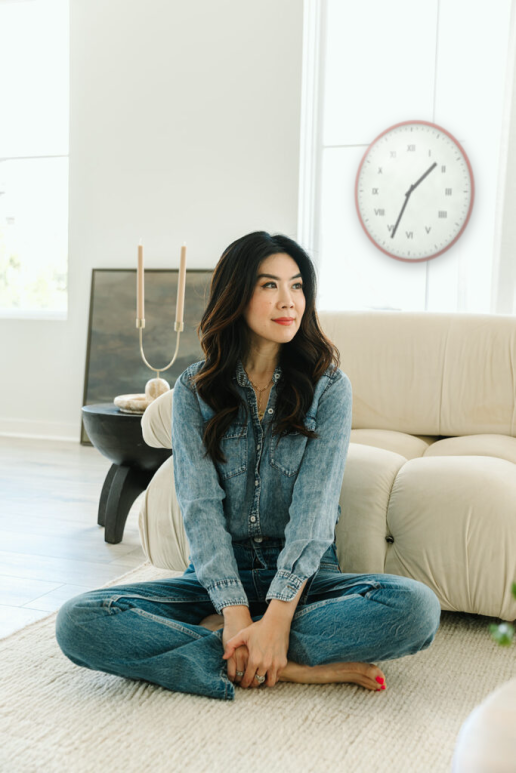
1:34
